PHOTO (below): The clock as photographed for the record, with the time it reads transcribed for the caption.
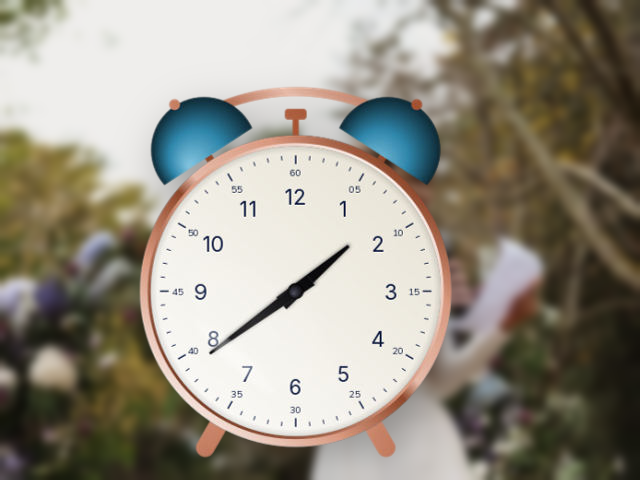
1:39
